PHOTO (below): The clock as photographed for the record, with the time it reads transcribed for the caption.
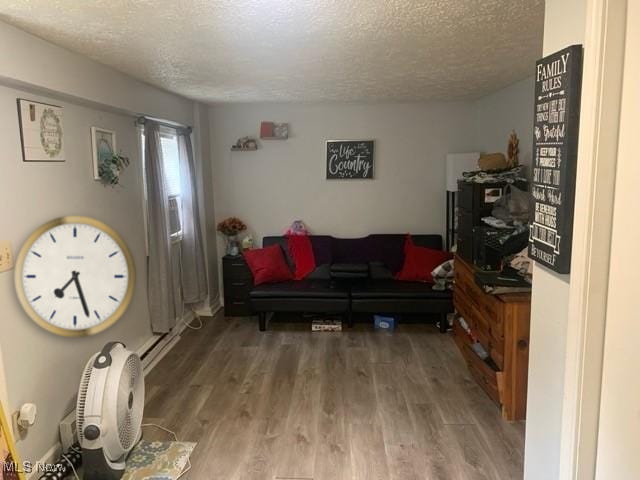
7:27
